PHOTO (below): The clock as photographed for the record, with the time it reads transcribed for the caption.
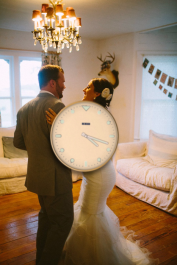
4:18
